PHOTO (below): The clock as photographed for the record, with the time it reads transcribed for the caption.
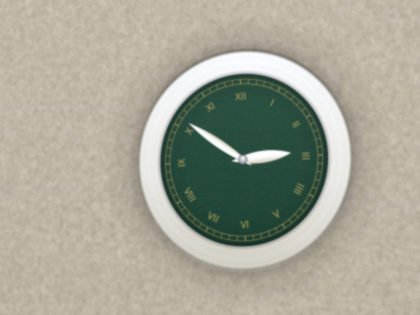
2:51
